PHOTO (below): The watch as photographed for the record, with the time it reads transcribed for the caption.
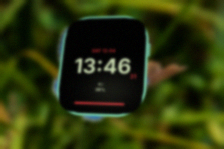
13:46
